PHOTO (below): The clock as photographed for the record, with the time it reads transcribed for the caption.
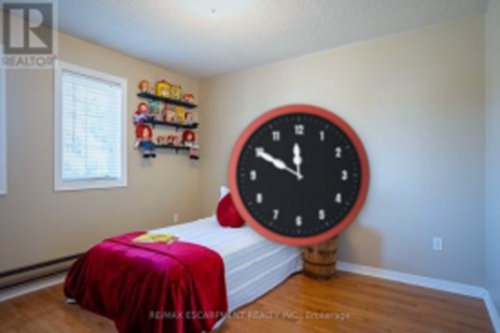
11:50
